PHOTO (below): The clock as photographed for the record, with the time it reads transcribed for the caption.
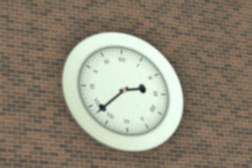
2:38
